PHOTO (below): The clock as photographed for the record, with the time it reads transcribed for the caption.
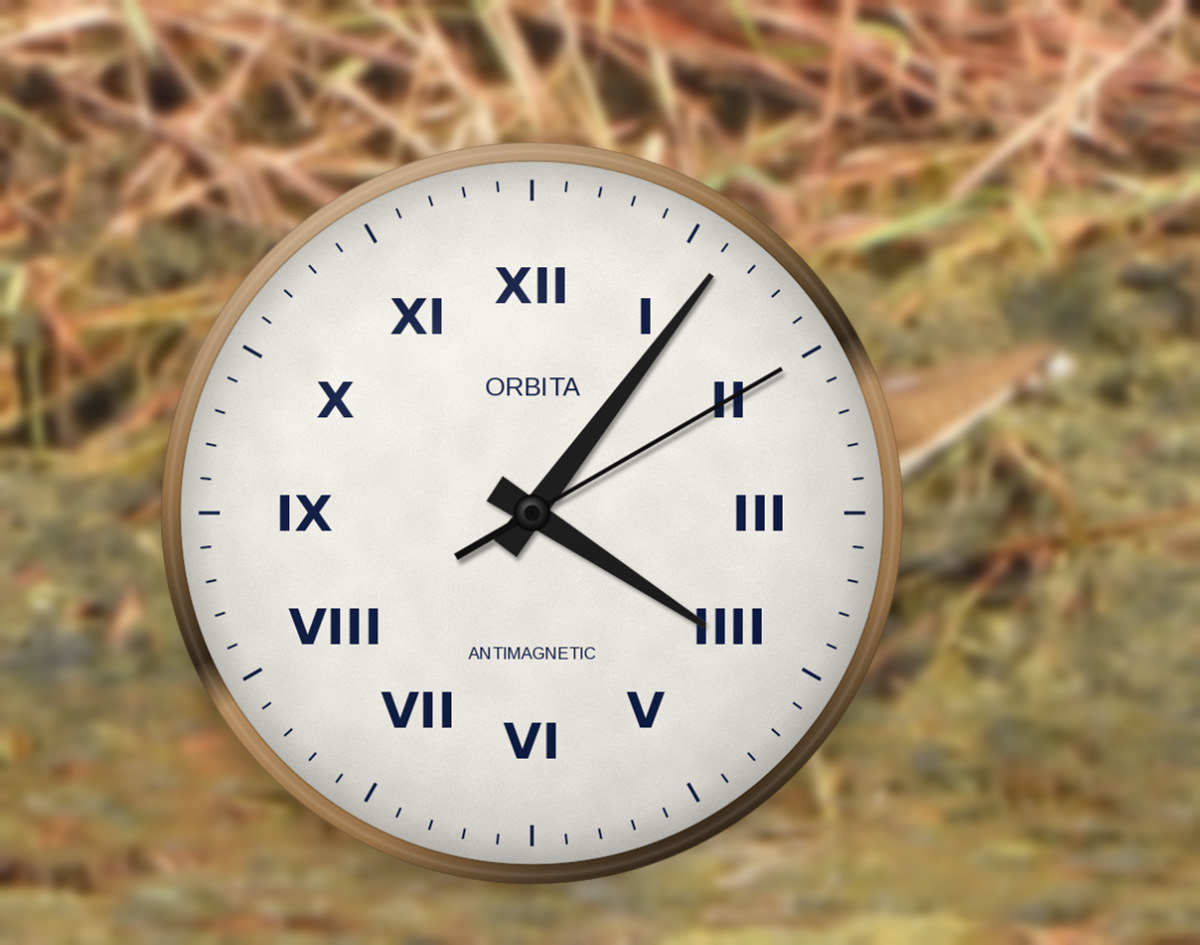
4:06:10
